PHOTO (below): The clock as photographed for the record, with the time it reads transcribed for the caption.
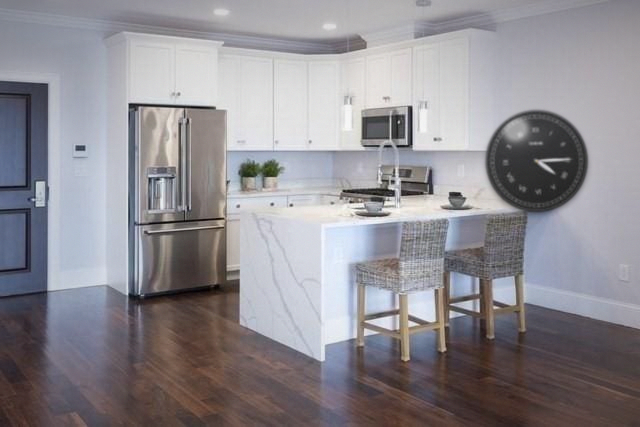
4:15
